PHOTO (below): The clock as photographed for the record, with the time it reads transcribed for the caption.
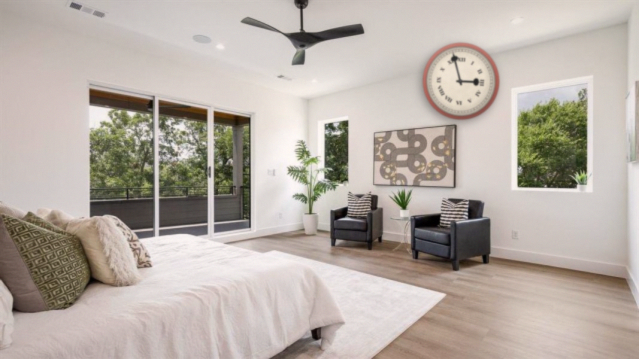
2:57
